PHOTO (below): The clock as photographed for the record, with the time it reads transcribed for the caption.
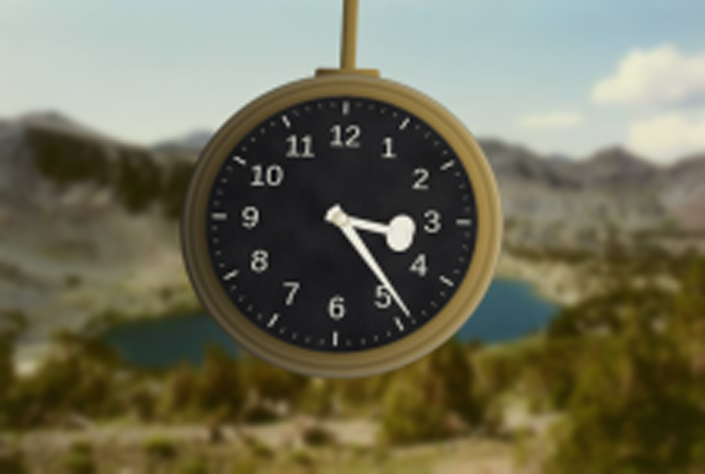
3:24
